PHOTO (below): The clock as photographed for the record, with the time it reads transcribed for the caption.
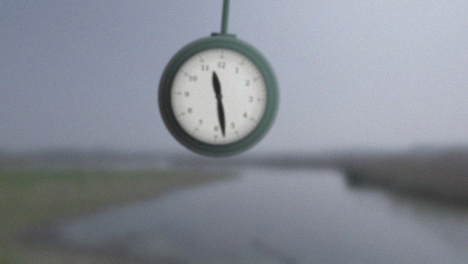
11:28
